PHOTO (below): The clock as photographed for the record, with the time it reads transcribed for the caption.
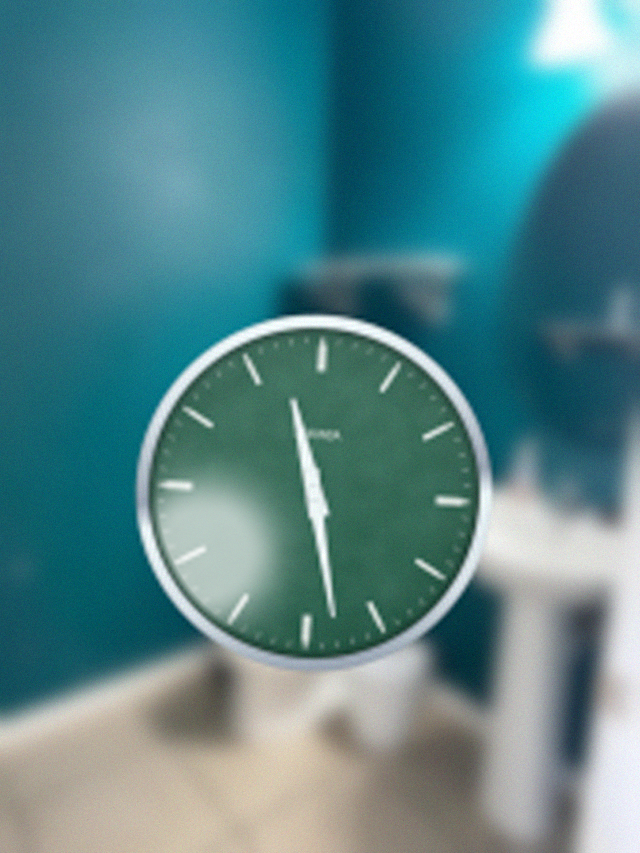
11:28
